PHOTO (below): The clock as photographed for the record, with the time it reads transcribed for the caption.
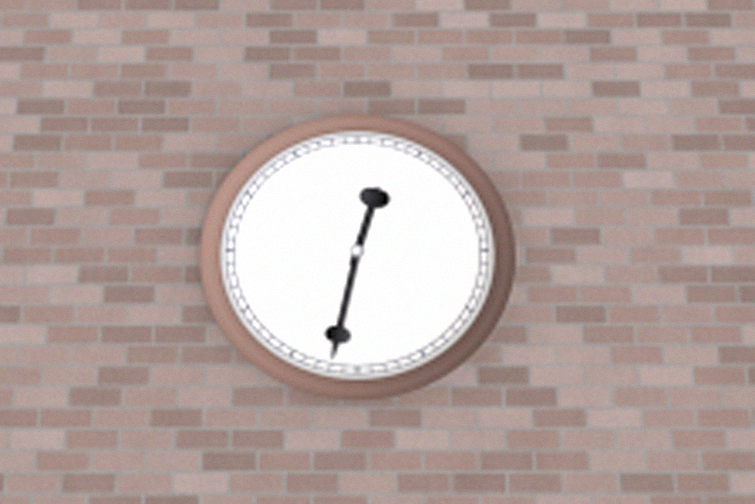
12:32
